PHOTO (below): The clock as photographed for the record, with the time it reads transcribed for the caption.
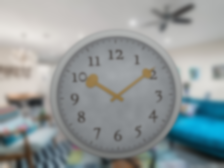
10:09
